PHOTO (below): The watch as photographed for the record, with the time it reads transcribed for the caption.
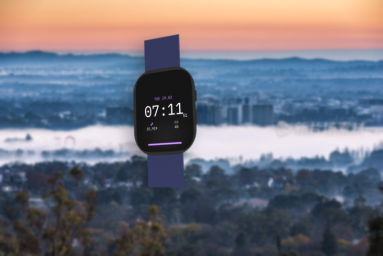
7:11
